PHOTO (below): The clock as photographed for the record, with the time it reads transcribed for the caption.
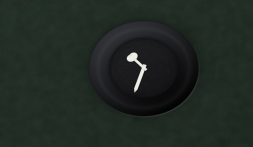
10:33
